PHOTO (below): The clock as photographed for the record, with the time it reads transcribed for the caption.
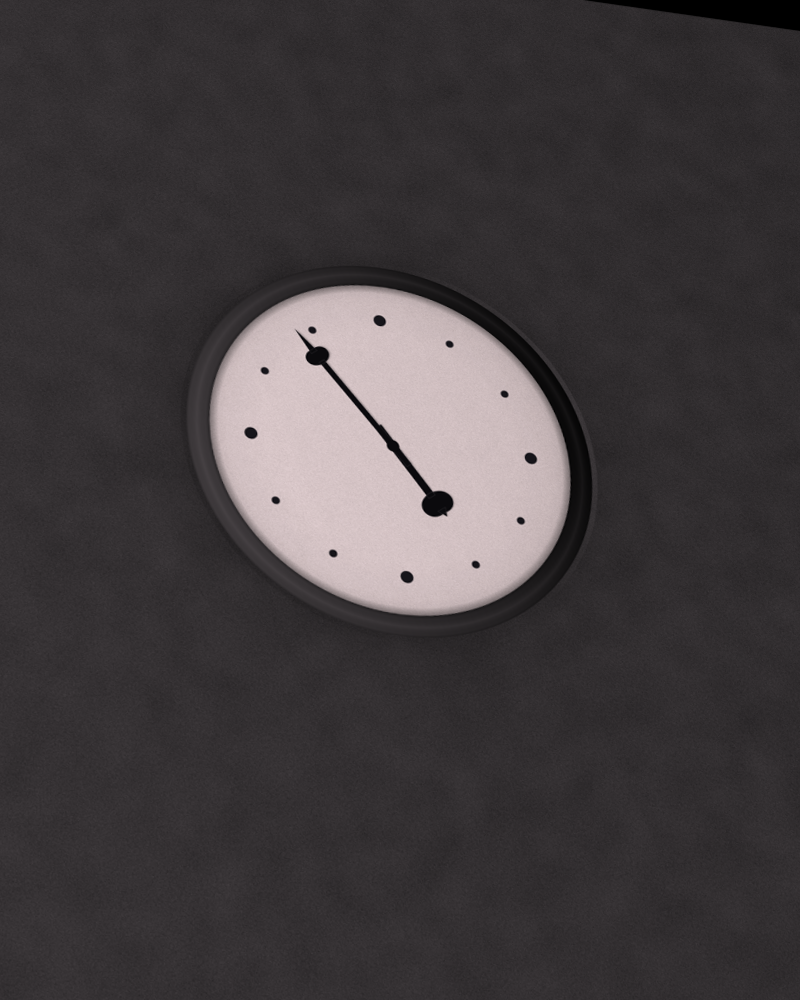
4:54
